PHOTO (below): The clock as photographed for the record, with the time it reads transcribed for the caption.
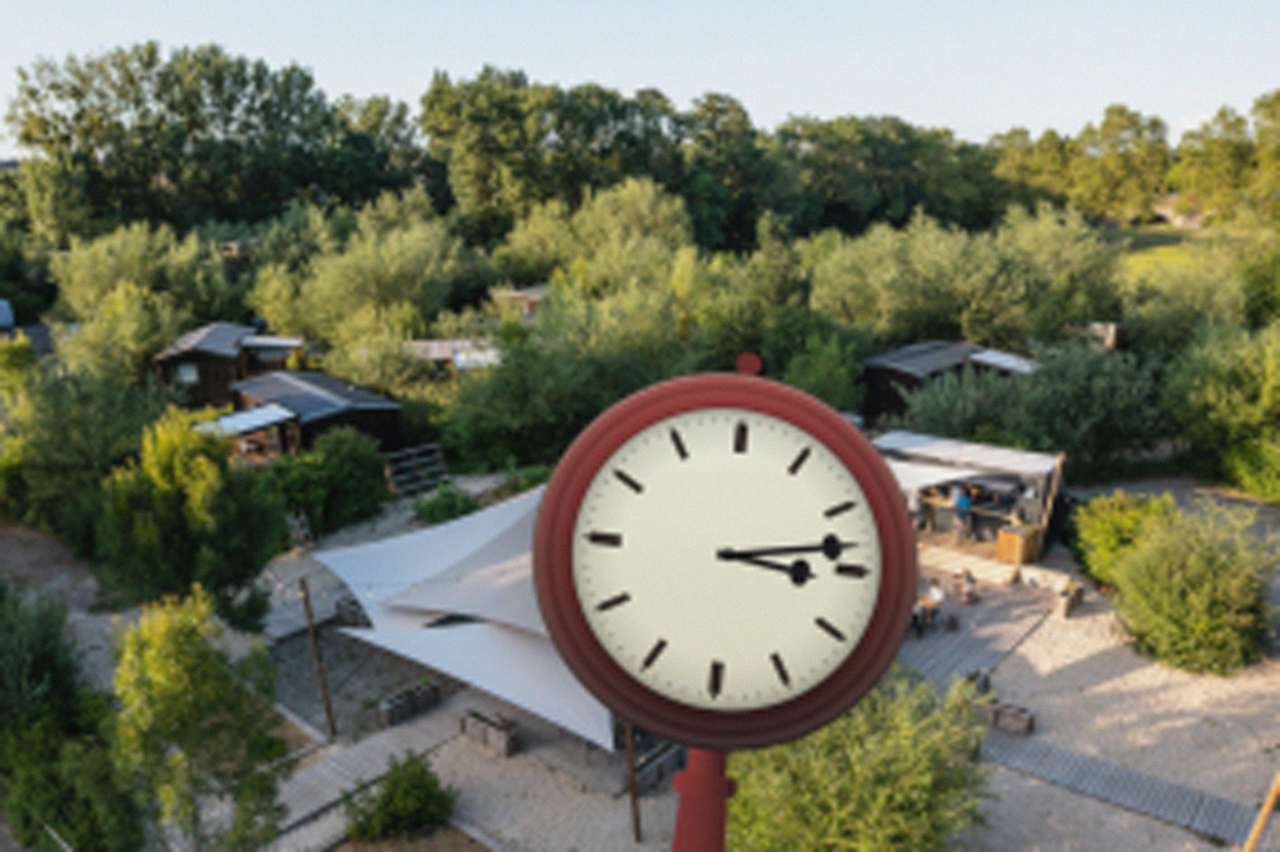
3:13
